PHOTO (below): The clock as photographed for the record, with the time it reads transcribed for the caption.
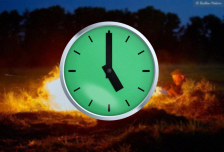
5:00
